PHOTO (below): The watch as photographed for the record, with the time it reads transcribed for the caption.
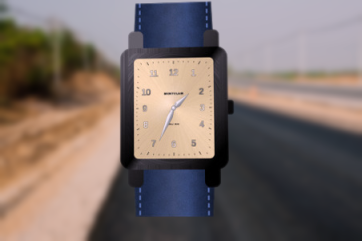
1:34
